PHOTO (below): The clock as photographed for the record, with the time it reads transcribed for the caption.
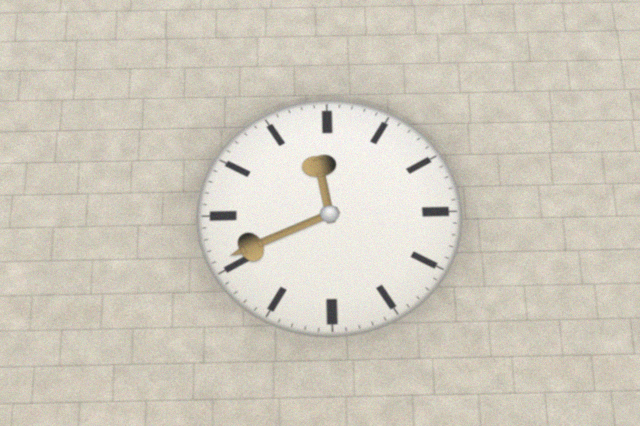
11:41
